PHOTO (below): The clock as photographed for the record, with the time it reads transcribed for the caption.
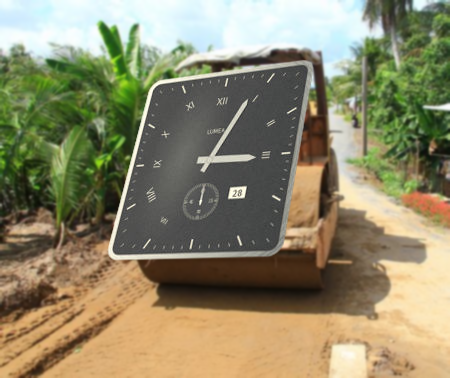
3:04
